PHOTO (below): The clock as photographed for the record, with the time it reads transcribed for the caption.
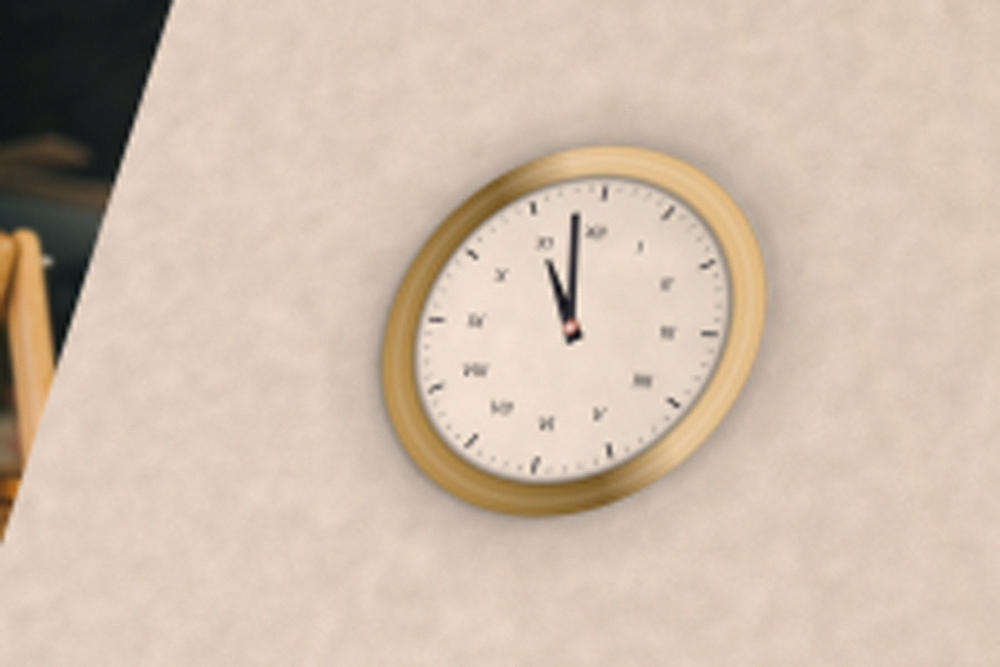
10:58
